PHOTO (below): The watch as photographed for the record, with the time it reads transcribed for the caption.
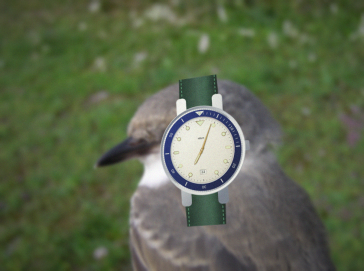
7:04
